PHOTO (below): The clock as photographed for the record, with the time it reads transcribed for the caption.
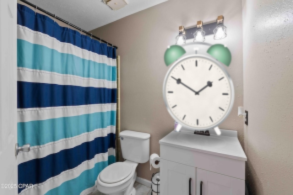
1:50
